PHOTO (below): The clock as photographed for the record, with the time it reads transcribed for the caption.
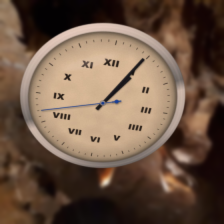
1:04:42
